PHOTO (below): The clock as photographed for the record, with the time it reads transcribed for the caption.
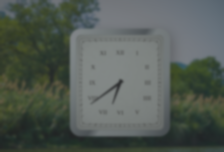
6:39
